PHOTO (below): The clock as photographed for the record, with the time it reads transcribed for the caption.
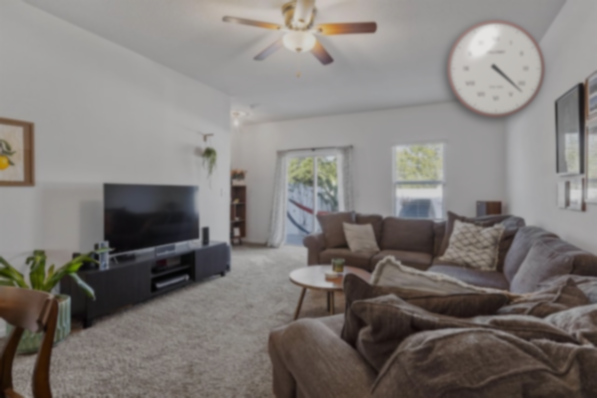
4:22
